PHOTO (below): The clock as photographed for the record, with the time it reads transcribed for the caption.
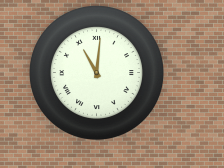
11:01
